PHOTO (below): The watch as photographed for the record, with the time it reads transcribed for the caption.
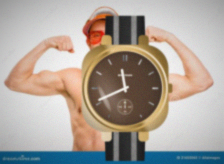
11:41
